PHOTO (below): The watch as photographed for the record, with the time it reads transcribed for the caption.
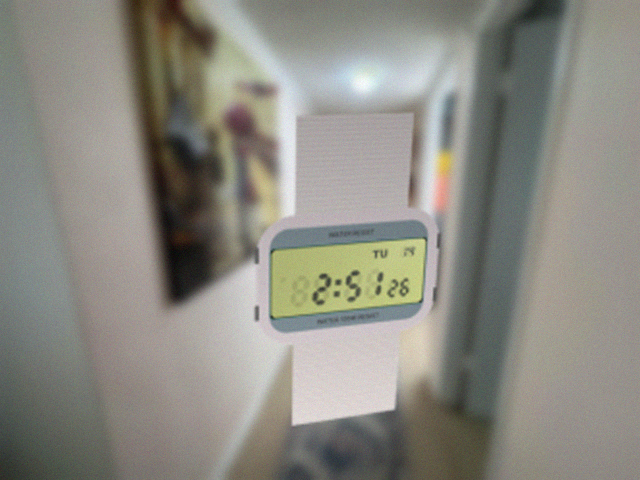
2:51:26
